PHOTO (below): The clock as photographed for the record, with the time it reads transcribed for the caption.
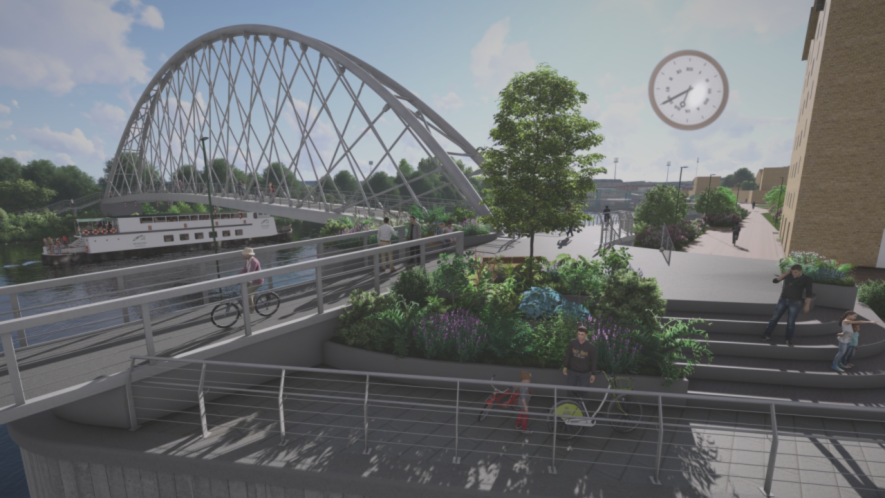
6:40
